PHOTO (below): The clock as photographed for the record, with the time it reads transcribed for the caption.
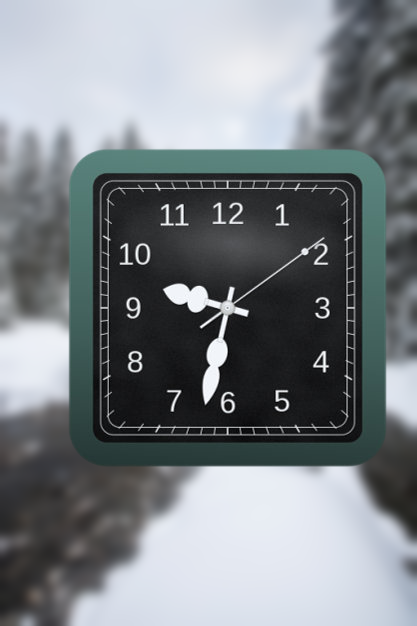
9:32:09
